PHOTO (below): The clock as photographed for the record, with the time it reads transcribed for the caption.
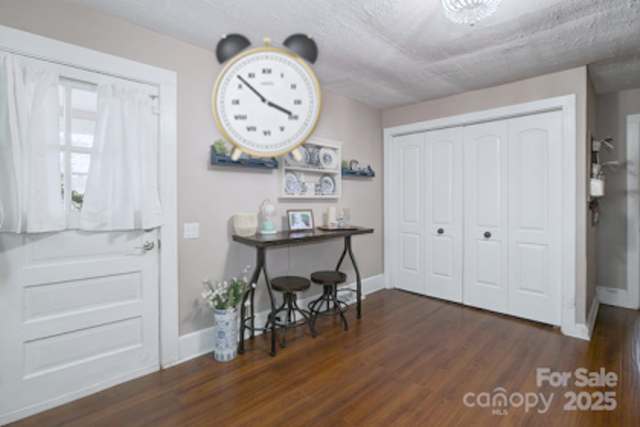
3:52
